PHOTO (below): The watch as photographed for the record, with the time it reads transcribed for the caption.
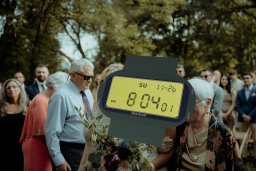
8:04:01
